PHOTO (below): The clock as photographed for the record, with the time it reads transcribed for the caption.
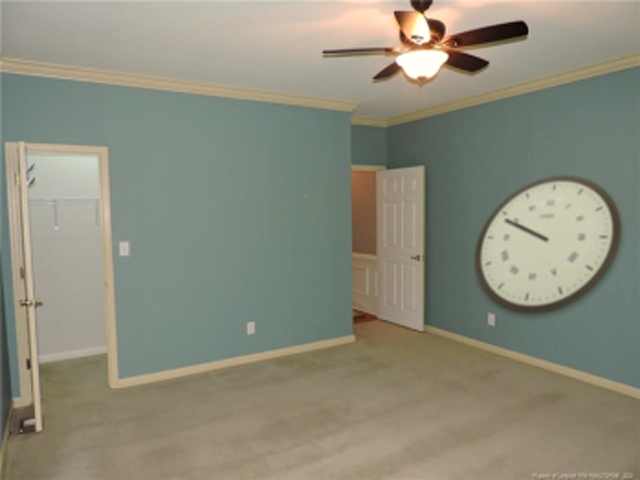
9:49
